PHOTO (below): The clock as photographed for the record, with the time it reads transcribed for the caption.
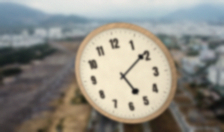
5:09
